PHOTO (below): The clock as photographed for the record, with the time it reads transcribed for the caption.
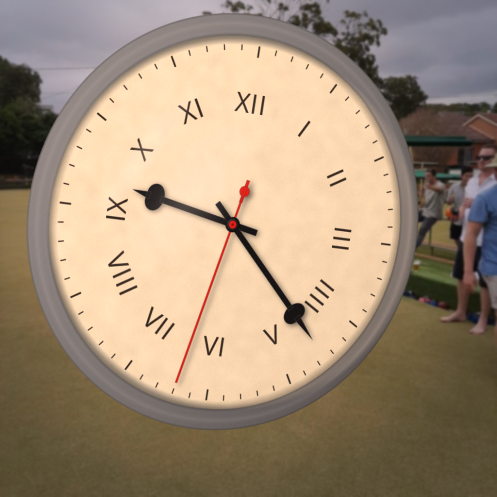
9:22:32
